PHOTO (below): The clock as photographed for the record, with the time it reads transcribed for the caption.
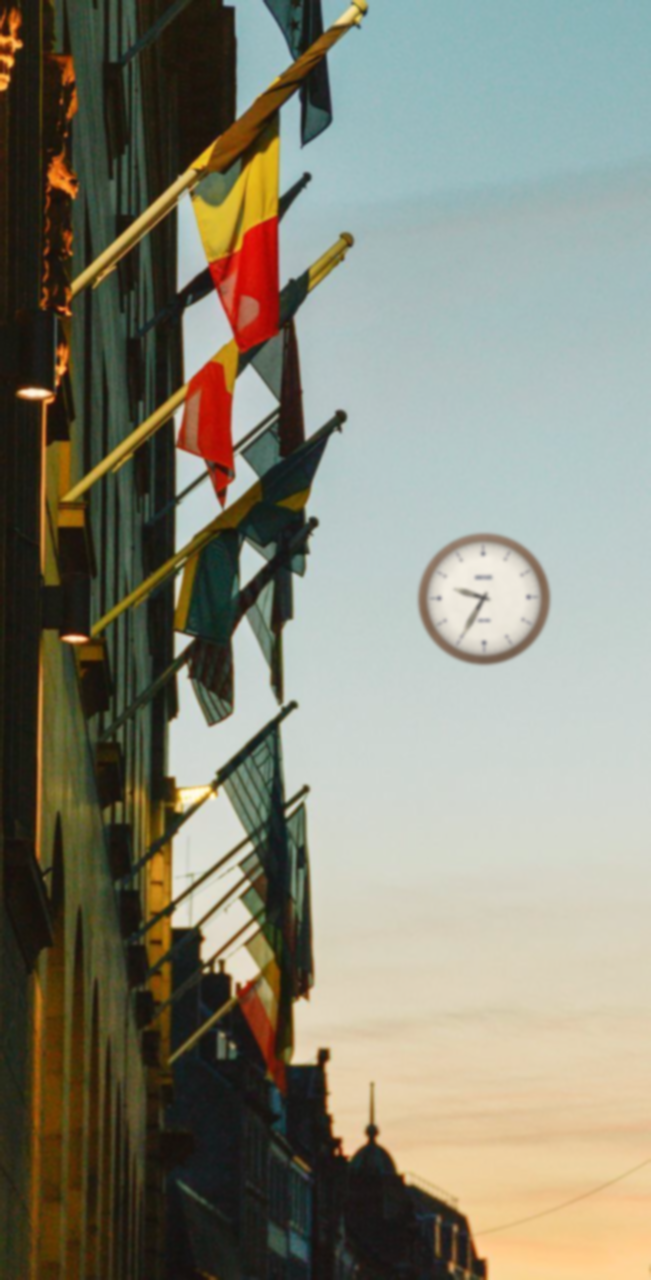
9:35
